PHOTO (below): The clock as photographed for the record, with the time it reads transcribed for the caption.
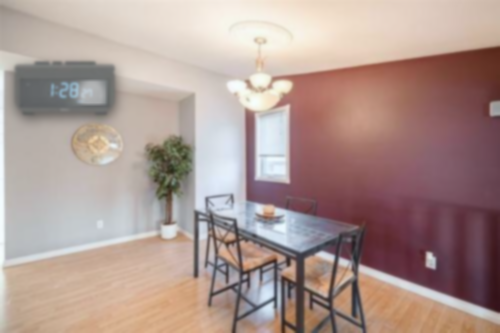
1:28
